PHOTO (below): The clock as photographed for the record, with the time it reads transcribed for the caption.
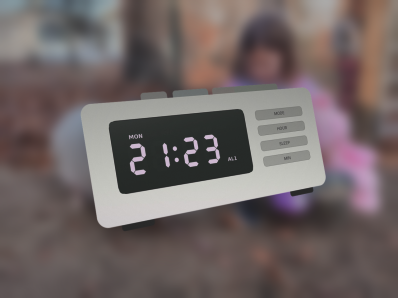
21:23
